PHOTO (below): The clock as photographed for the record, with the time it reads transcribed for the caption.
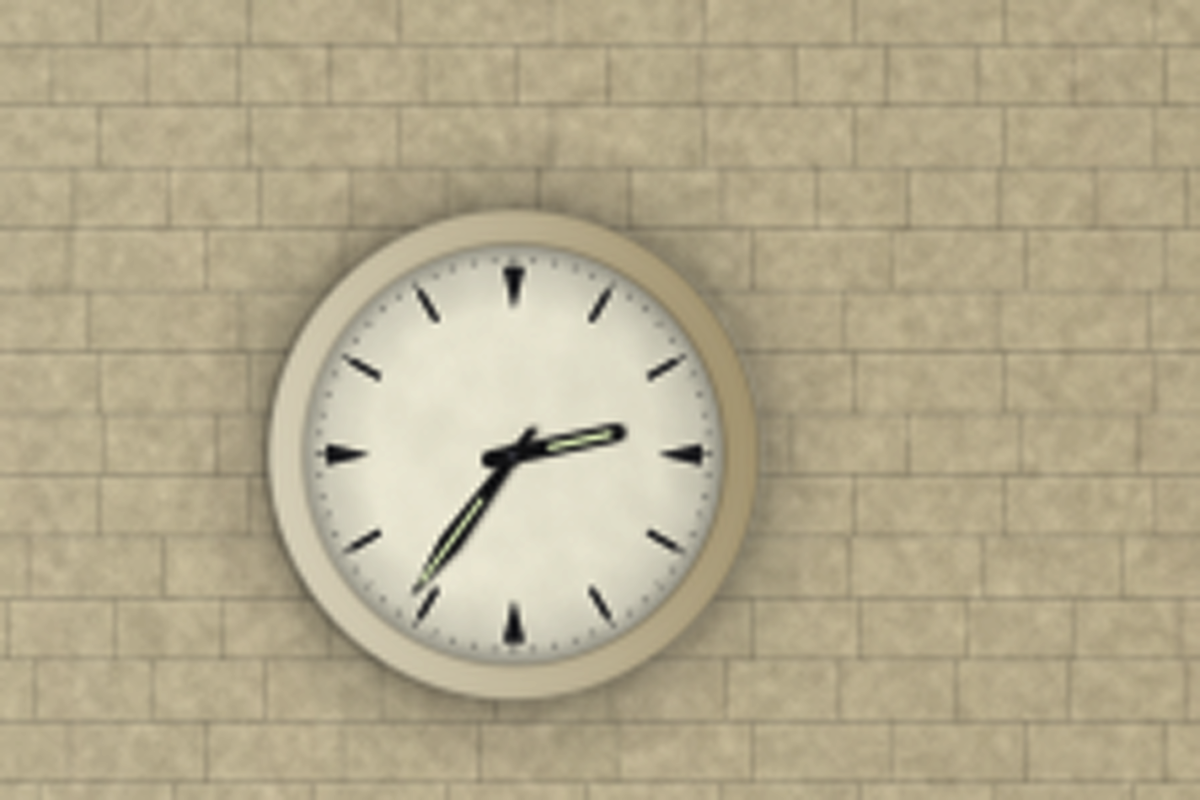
2:36
